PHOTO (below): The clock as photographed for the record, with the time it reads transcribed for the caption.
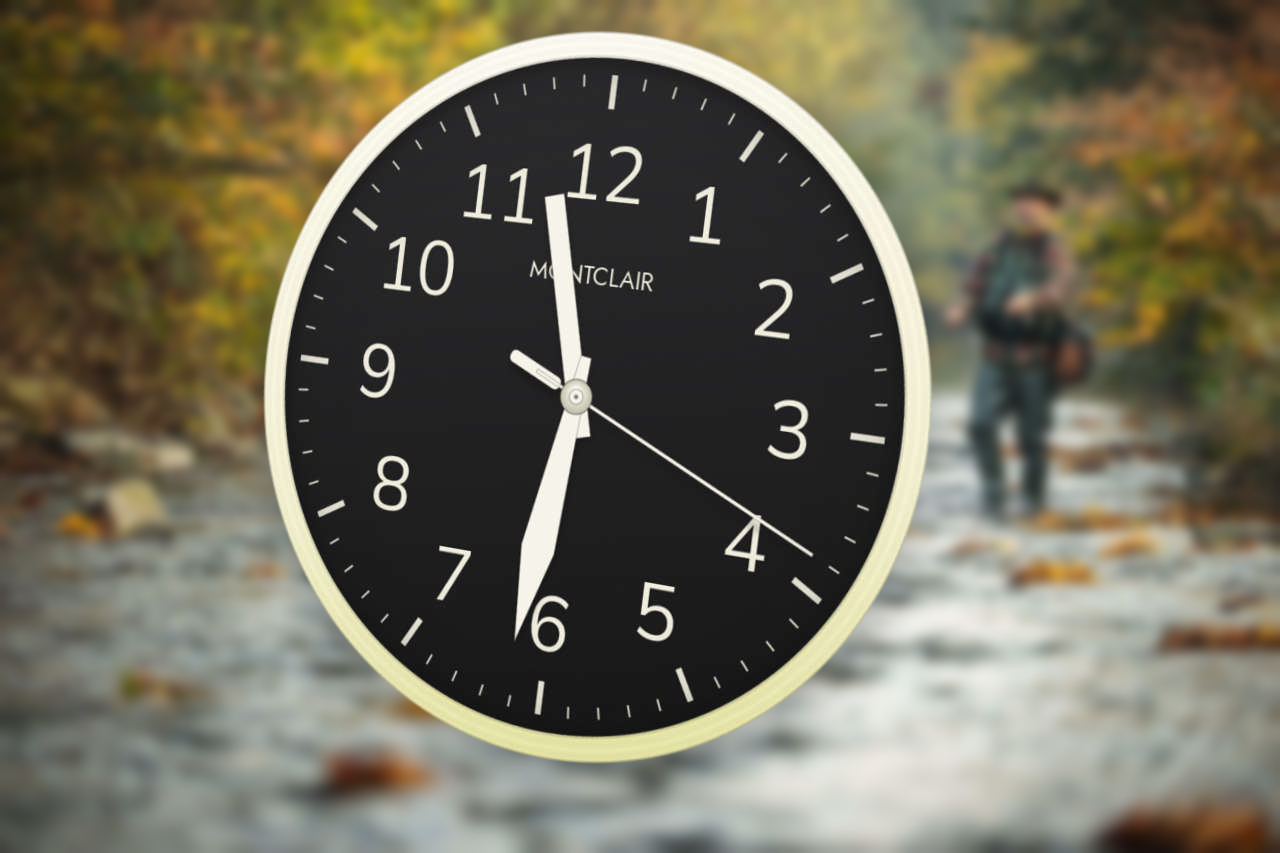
11:31:19
